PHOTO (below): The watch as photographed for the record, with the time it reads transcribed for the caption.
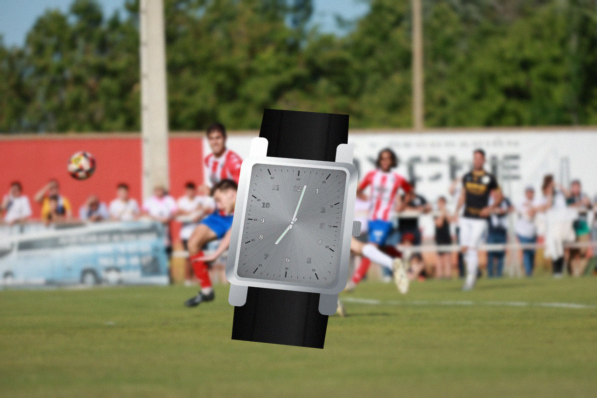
7:02
